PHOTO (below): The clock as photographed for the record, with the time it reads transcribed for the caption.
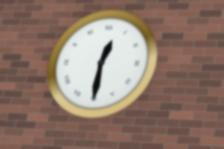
12:30
